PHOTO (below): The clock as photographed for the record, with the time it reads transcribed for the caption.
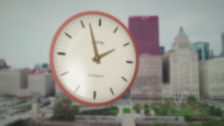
1:57
